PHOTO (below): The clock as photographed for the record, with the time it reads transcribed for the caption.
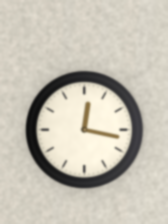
12:17
